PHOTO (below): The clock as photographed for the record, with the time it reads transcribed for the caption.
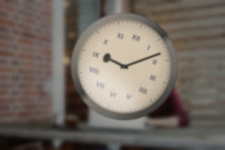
9:08
